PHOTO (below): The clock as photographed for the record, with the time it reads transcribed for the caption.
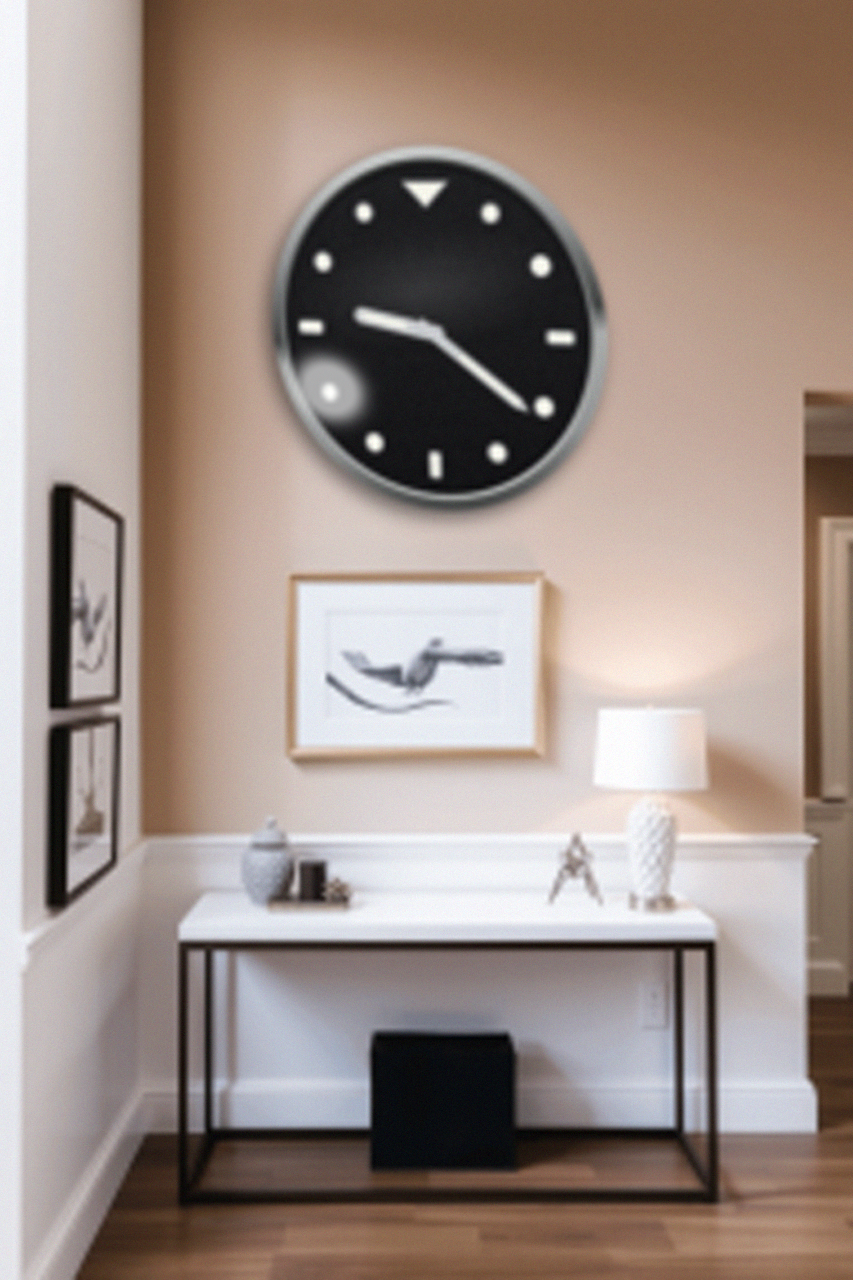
9:21
